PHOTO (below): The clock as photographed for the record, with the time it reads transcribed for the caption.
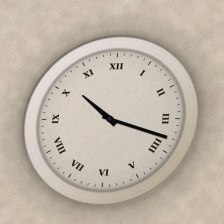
10:18
